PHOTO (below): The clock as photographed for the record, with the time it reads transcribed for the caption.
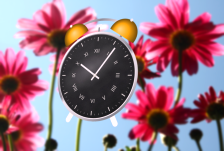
10:06
